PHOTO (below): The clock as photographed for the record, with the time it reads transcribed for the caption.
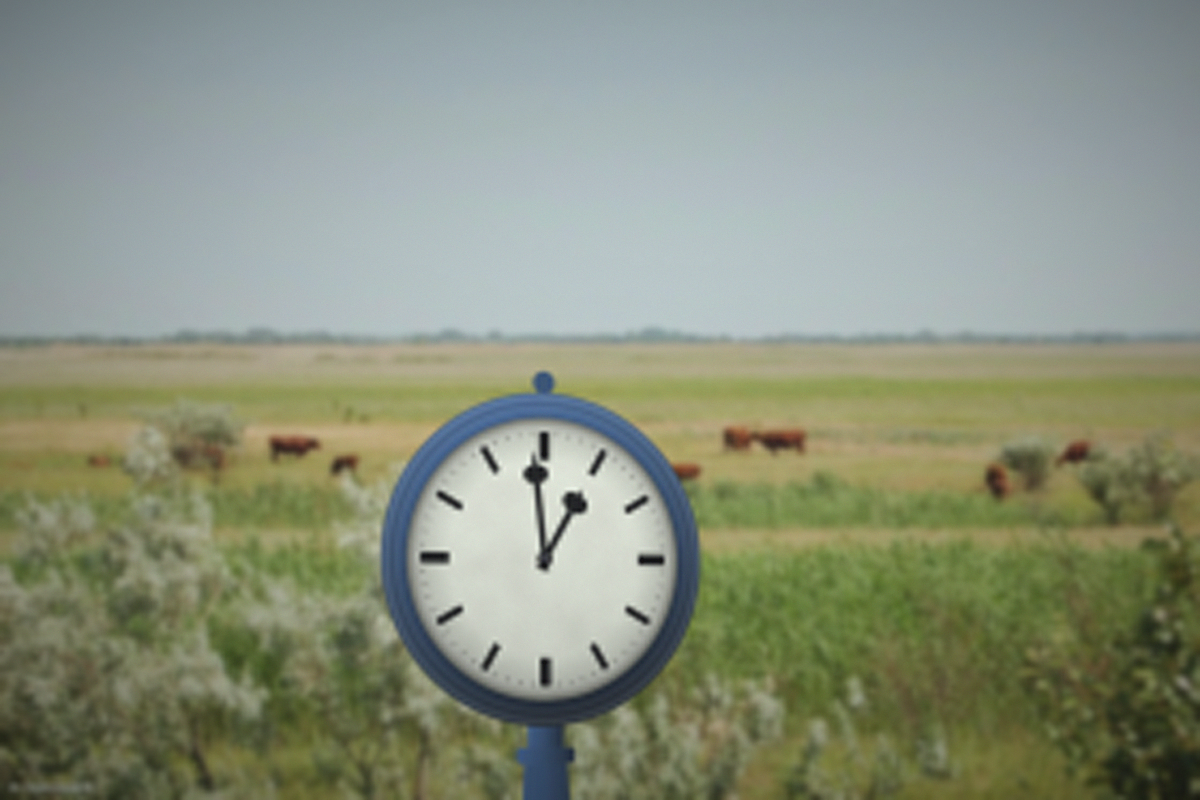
12:59
